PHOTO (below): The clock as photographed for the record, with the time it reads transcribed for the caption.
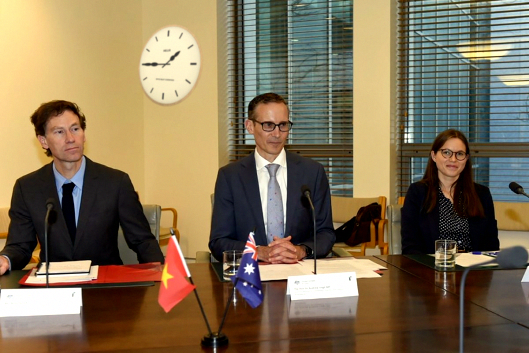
1:45
